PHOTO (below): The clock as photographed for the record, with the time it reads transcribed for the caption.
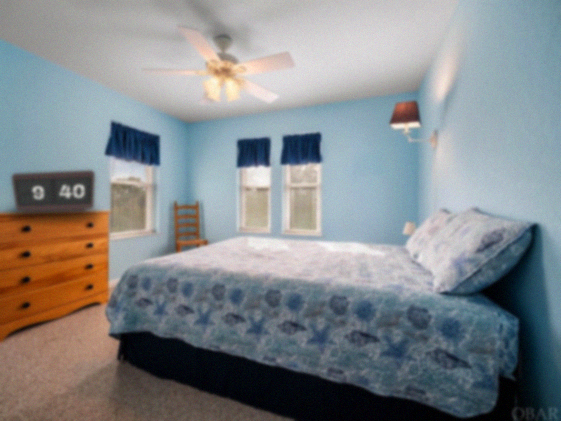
9:40
